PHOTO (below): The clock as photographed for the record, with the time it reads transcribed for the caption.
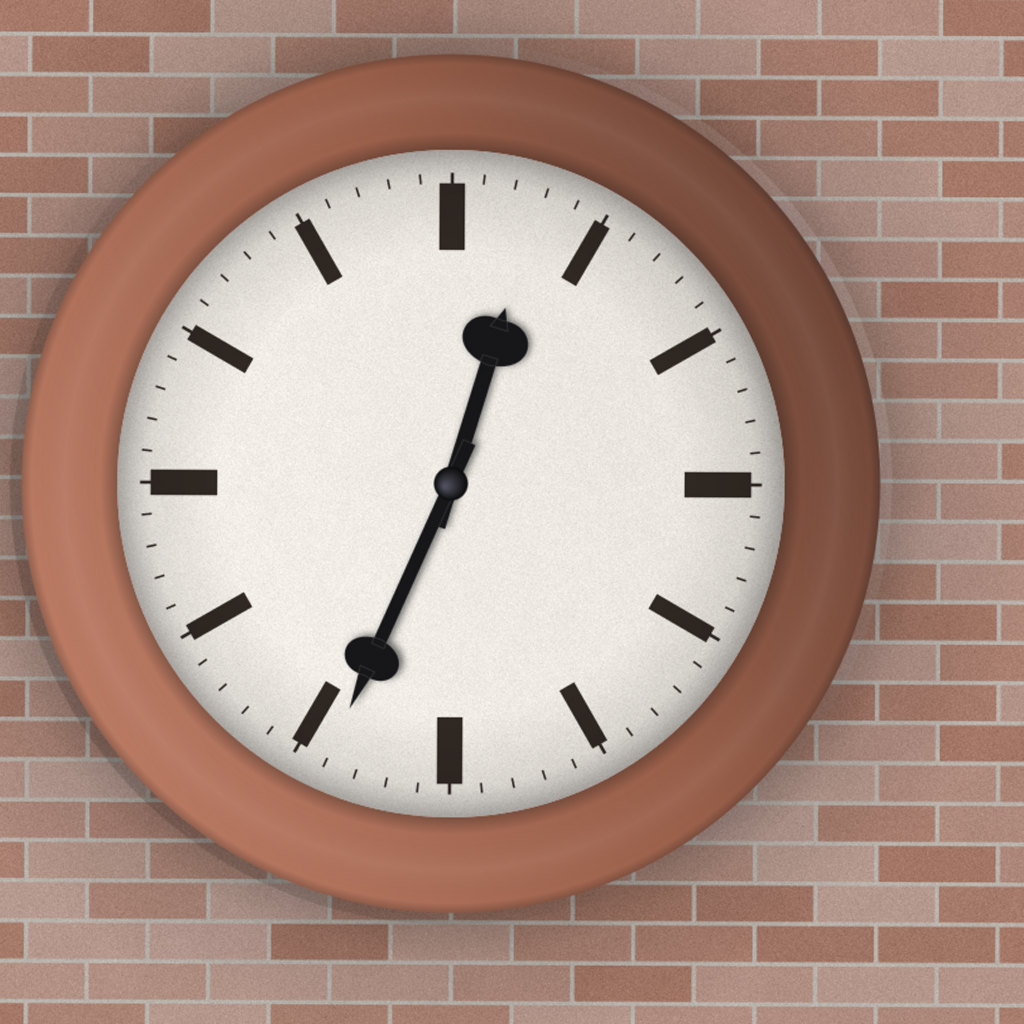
12:34
